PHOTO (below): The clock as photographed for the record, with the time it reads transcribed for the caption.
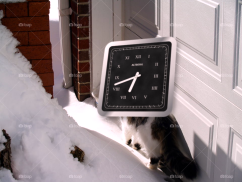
6:42
